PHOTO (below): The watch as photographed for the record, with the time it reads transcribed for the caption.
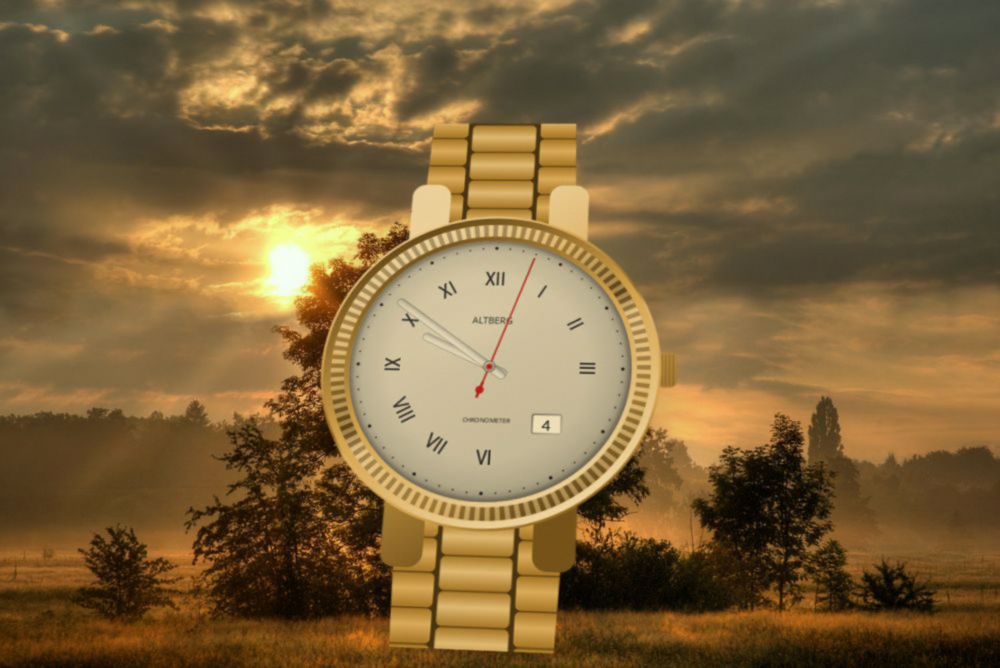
9:51:03
